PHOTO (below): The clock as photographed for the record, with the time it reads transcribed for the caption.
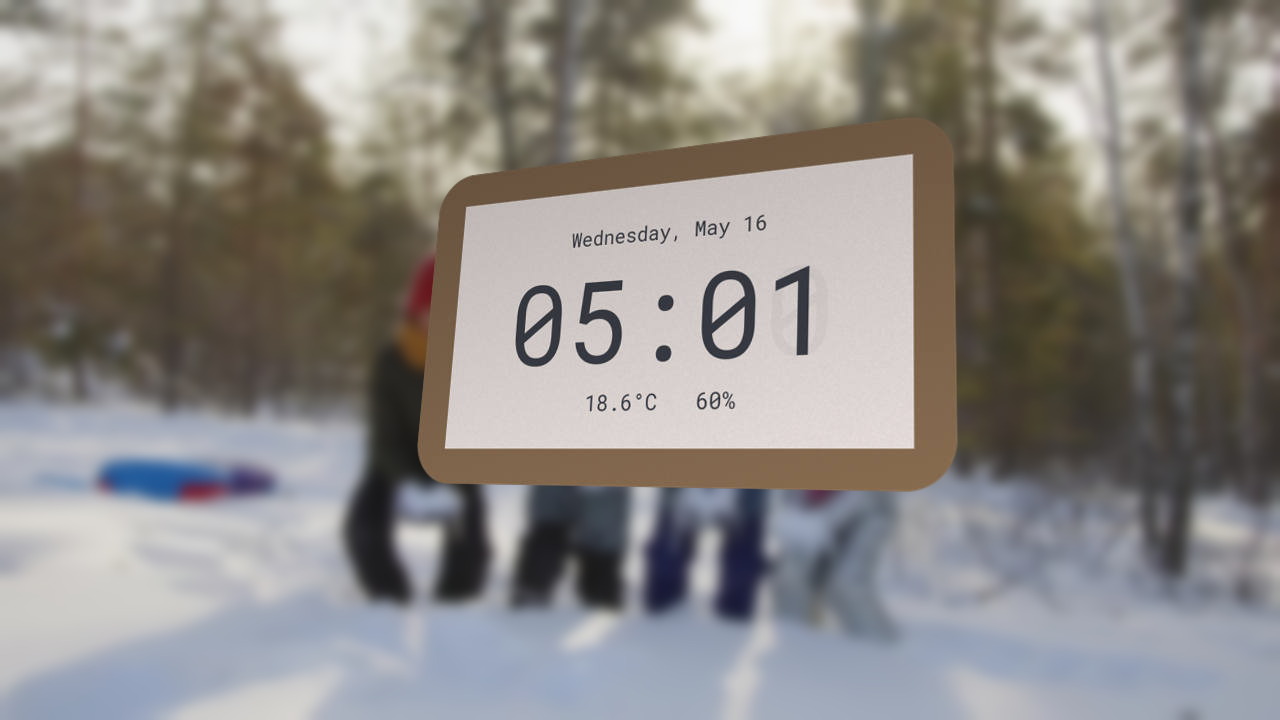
5:01
